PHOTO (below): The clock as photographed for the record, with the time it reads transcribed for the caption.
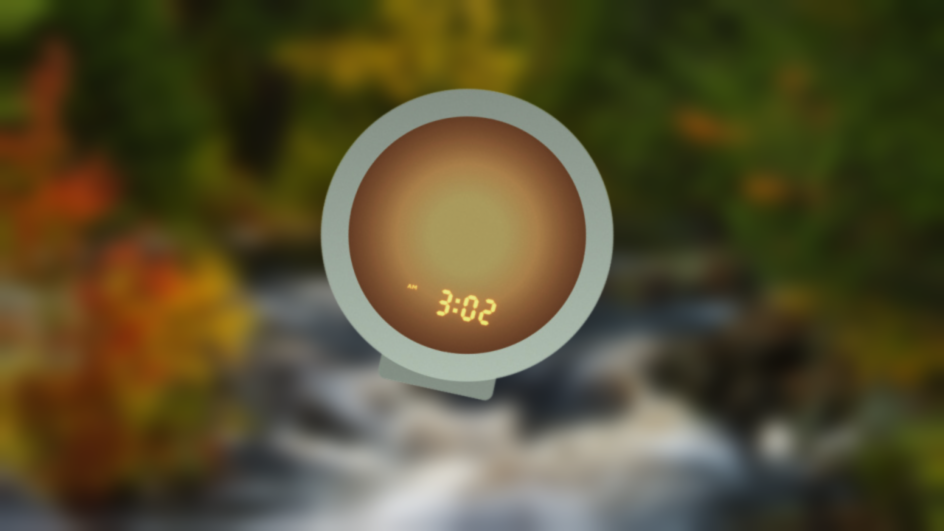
3:02
